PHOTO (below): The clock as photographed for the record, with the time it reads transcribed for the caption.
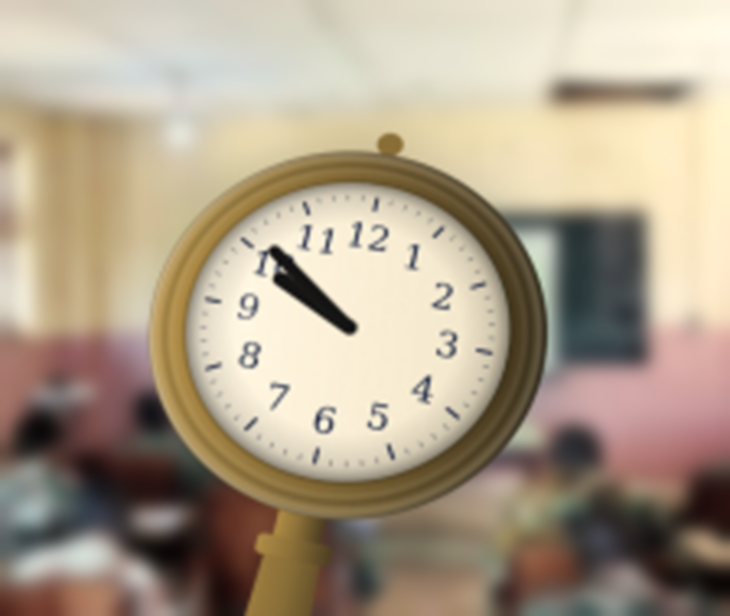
9:51
